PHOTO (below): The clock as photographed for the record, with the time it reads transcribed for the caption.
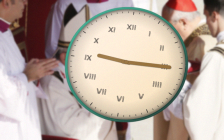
9:15
